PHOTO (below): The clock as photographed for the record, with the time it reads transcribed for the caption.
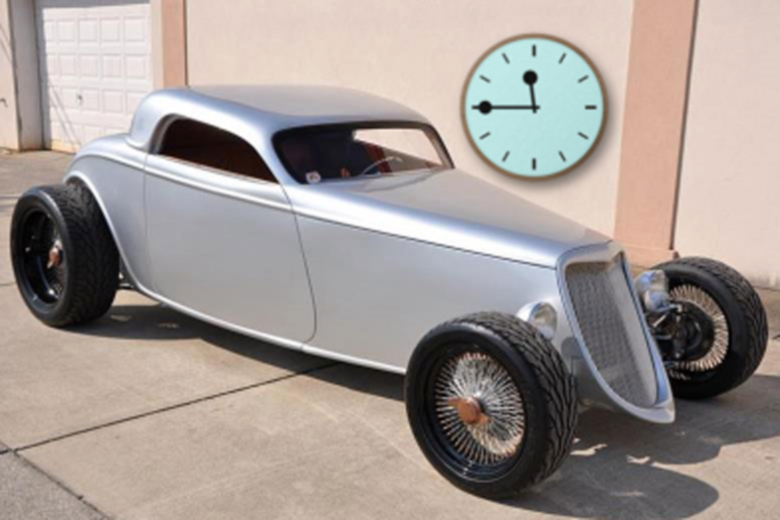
11:45
